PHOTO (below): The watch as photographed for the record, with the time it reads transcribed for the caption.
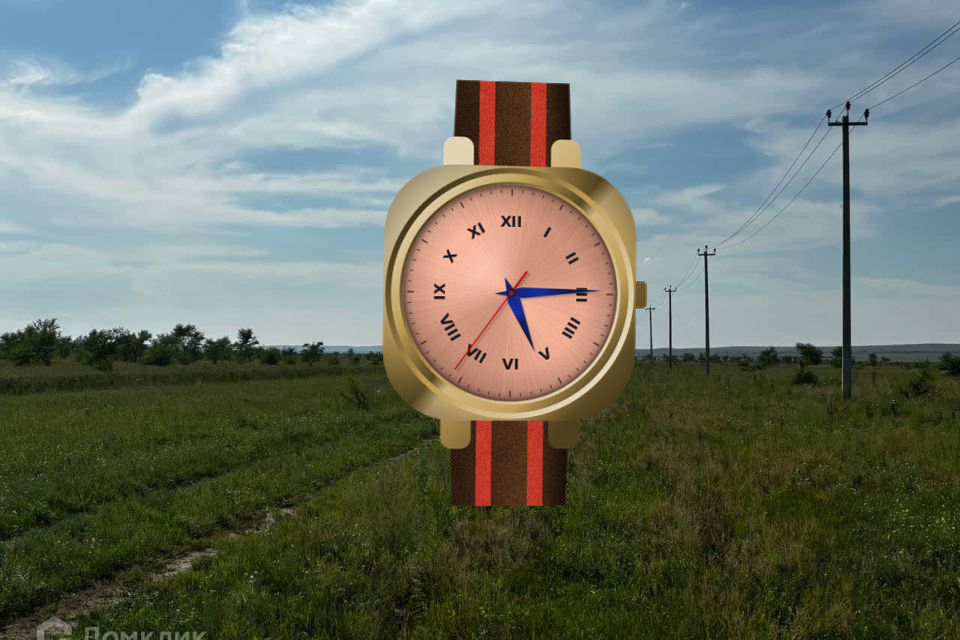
5:14:36
